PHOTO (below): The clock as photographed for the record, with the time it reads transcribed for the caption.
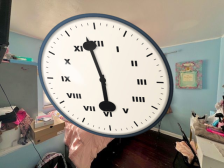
5:58
